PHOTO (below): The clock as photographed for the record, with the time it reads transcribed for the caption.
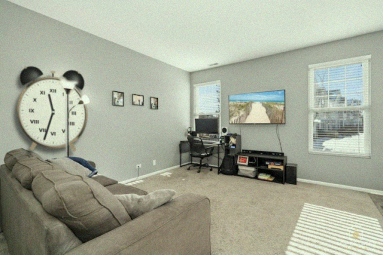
11:33
